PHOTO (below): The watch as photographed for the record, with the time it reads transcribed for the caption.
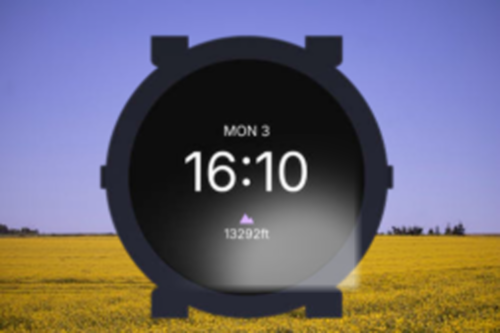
16:10
